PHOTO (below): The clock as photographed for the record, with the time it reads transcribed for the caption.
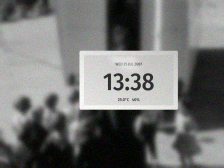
13:38
